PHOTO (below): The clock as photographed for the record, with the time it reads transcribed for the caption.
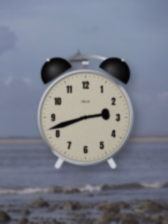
2:42
